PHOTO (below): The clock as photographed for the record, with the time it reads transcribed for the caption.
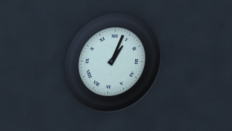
1:03
